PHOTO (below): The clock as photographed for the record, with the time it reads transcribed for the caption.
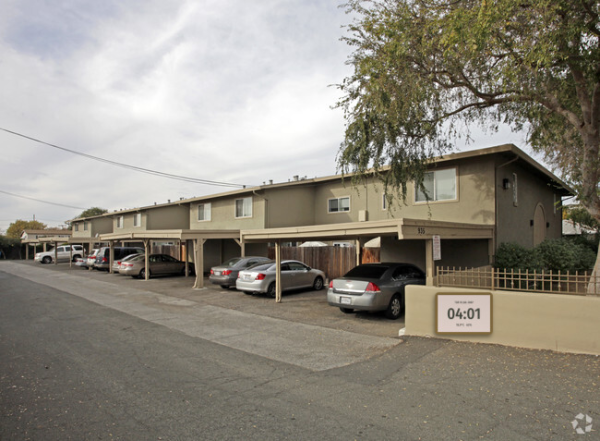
4:01
